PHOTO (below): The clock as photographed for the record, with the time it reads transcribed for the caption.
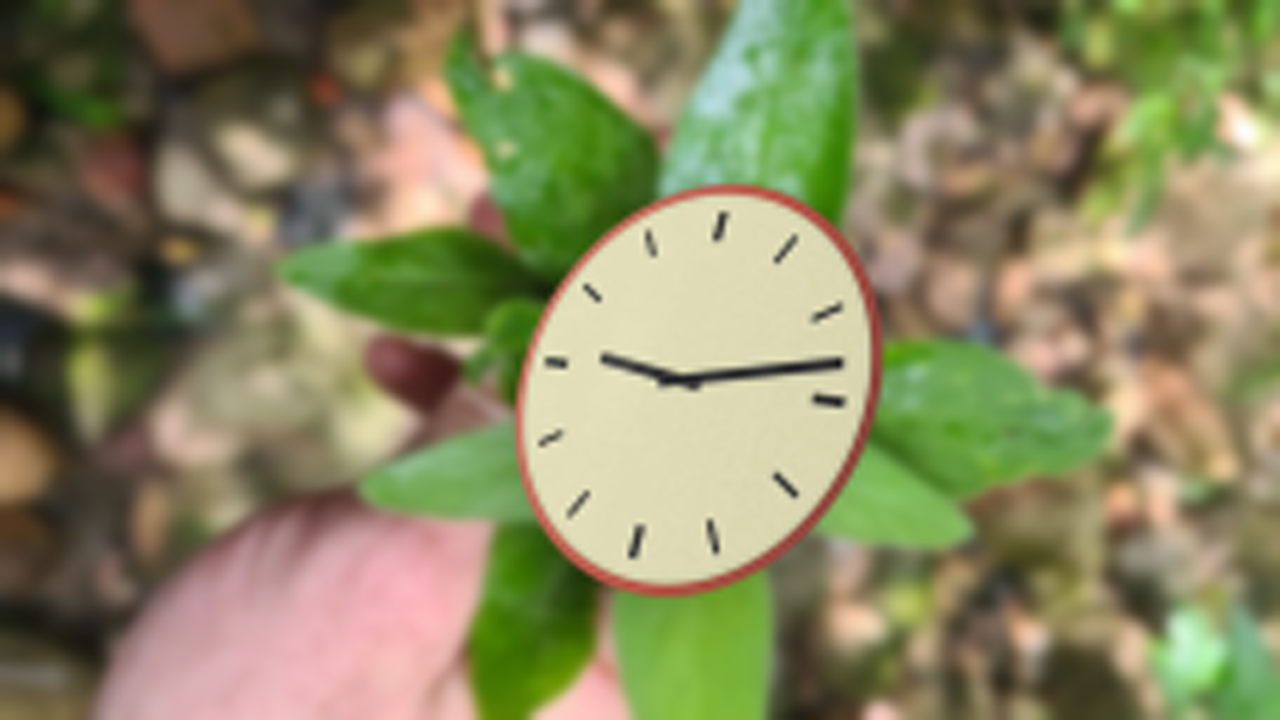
9:13
